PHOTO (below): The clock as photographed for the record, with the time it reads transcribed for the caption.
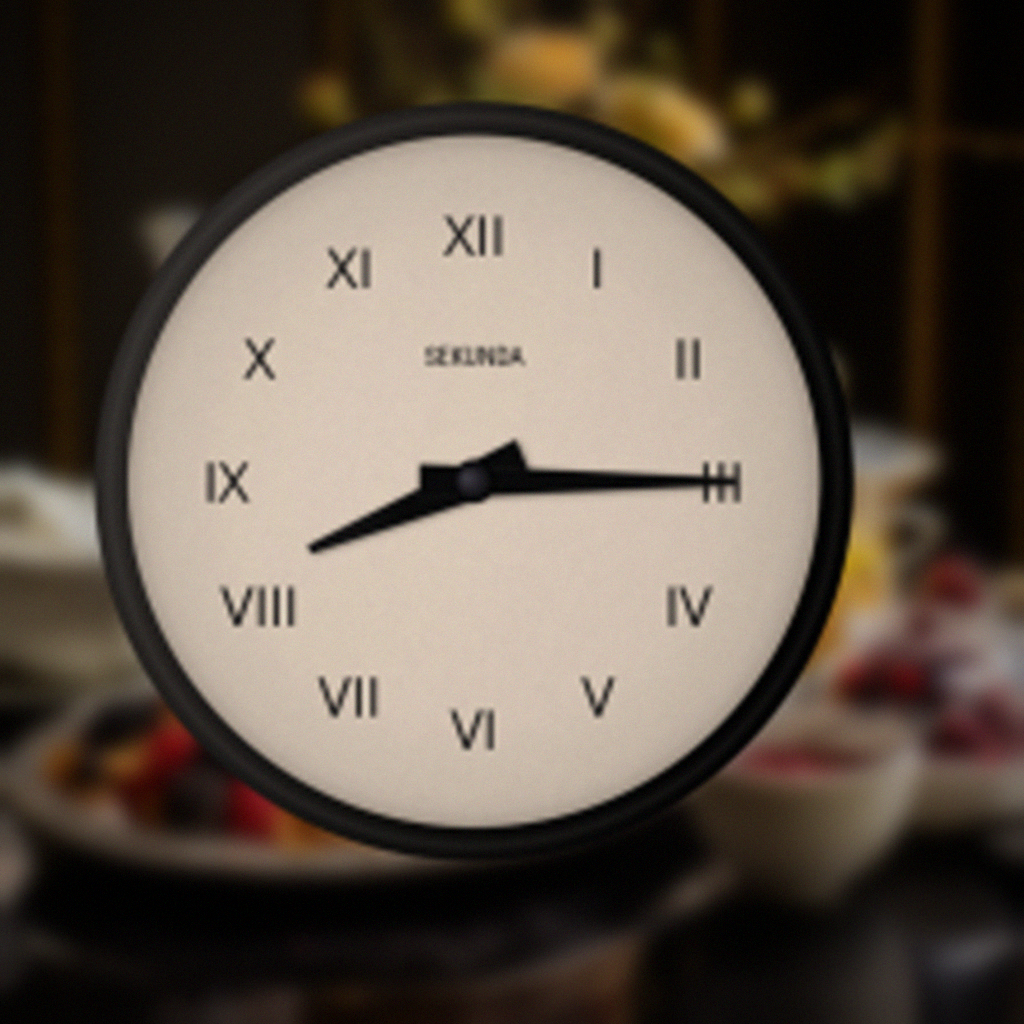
8:15
